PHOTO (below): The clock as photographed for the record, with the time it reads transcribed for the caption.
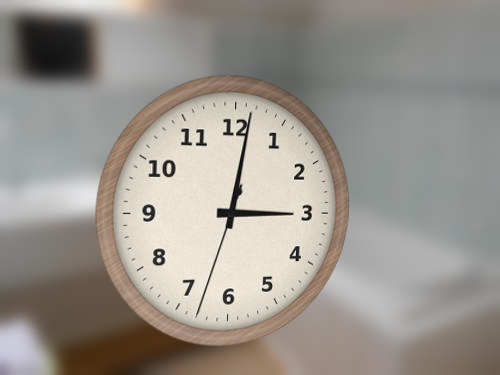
3:01:33
